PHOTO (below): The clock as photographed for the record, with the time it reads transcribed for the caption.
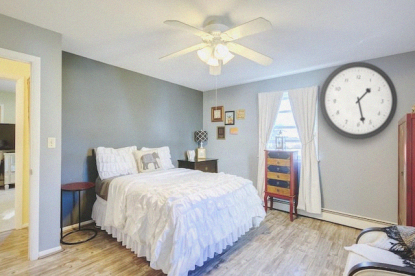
1:28
